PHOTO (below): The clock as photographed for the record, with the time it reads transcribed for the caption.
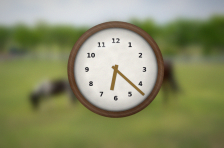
6:22
